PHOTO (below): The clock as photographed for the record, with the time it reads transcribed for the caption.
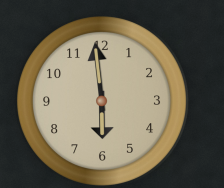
5:59
